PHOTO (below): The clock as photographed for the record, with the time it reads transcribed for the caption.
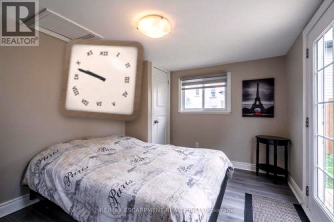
9:48
